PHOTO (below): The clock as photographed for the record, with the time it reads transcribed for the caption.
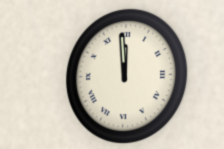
11:59
